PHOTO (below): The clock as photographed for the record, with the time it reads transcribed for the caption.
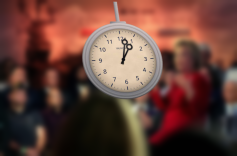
1:02
